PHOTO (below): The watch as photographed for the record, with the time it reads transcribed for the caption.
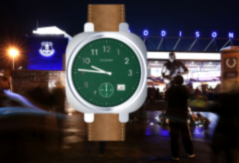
9:46
